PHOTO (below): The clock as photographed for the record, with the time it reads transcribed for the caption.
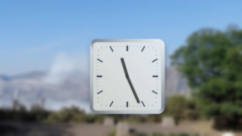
11:26
